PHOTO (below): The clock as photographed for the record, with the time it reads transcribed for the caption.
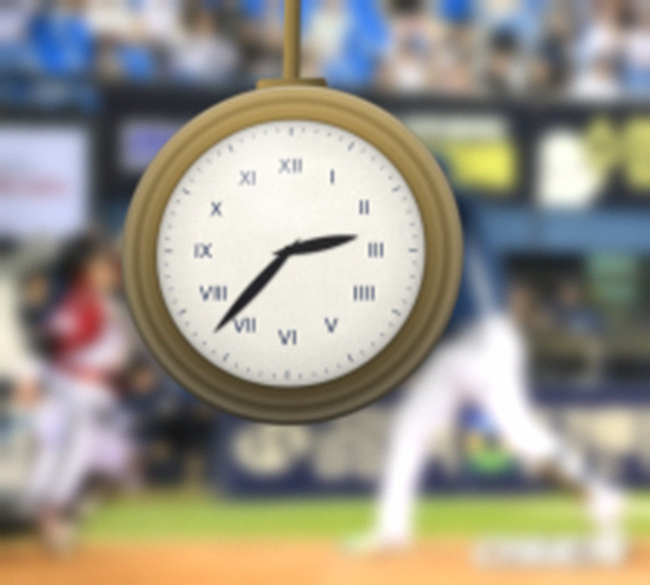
2:37
